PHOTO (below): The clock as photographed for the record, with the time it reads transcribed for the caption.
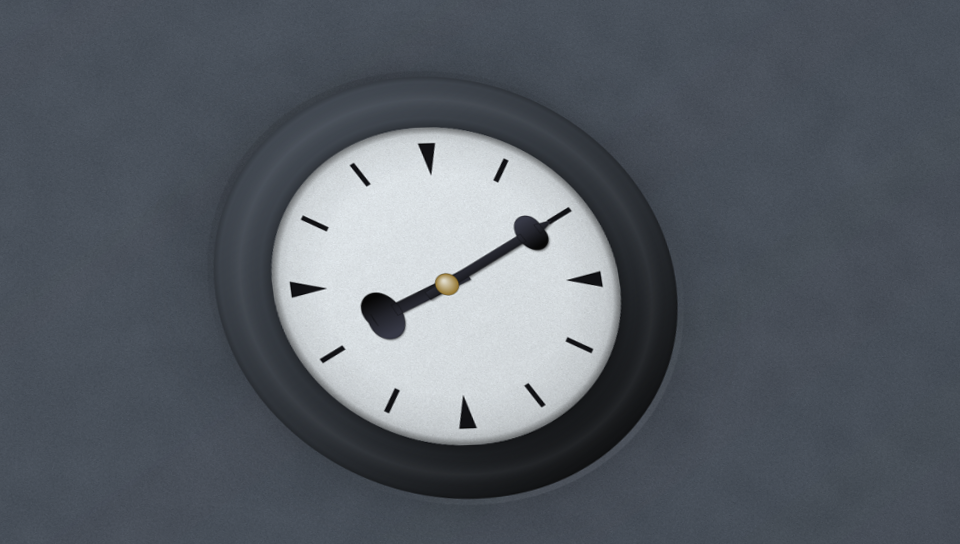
8:10
